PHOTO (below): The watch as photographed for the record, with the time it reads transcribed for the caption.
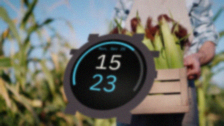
15:23
